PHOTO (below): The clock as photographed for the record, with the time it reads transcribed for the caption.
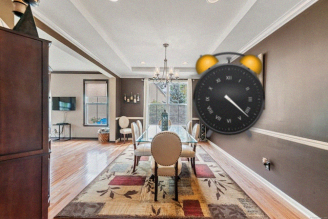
4:22
